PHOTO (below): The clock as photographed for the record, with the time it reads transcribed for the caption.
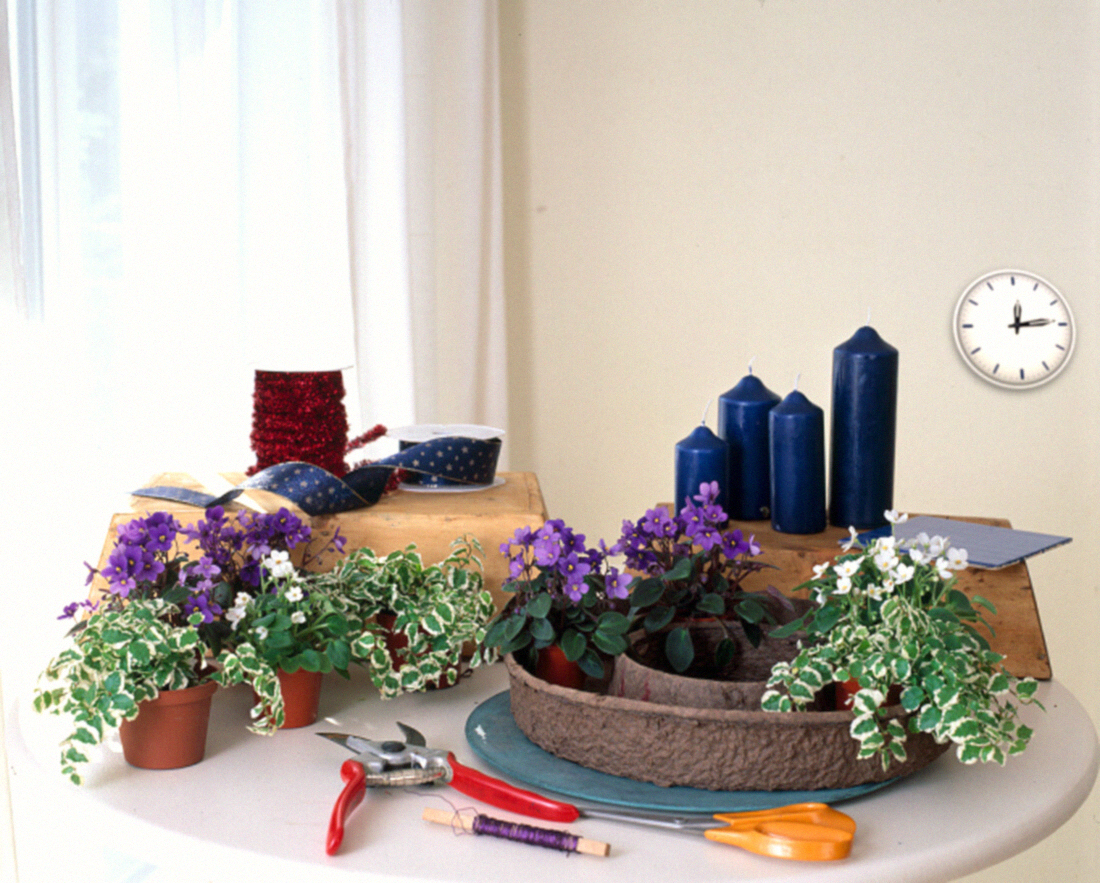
12:14
